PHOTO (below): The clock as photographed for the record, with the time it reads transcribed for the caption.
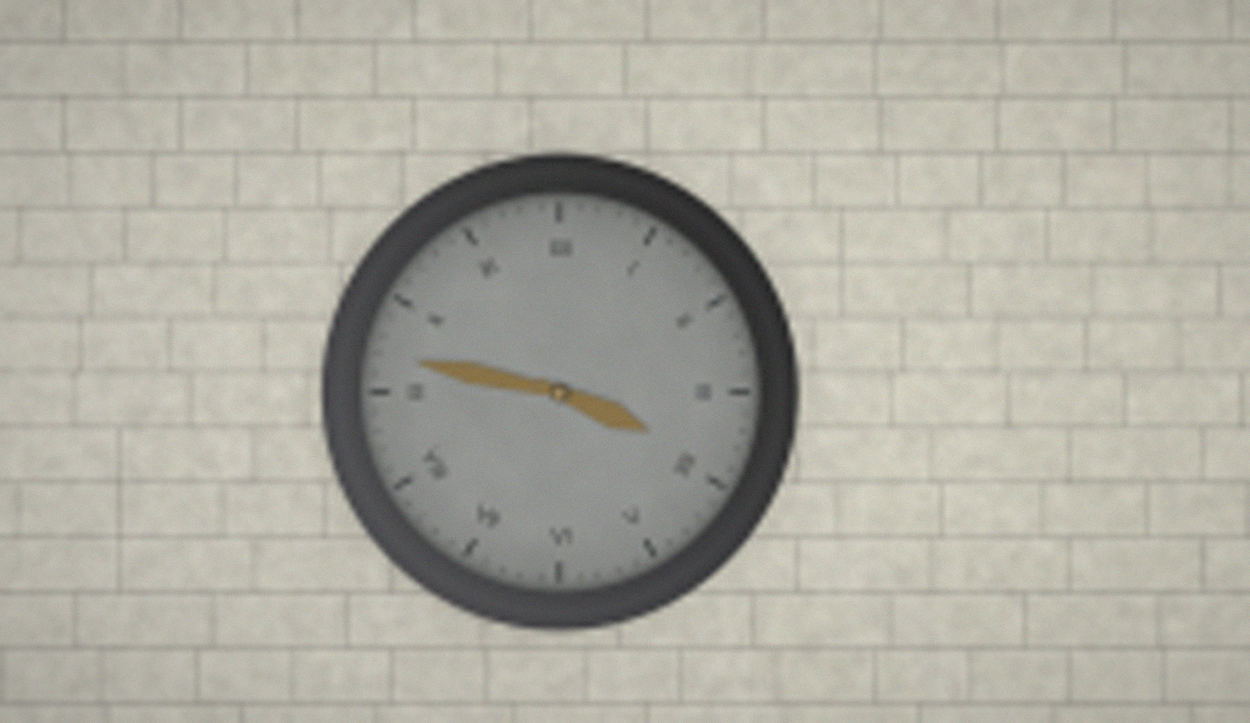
3:47
